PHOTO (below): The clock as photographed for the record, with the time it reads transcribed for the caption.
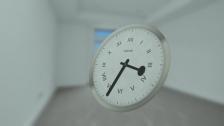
3:34
